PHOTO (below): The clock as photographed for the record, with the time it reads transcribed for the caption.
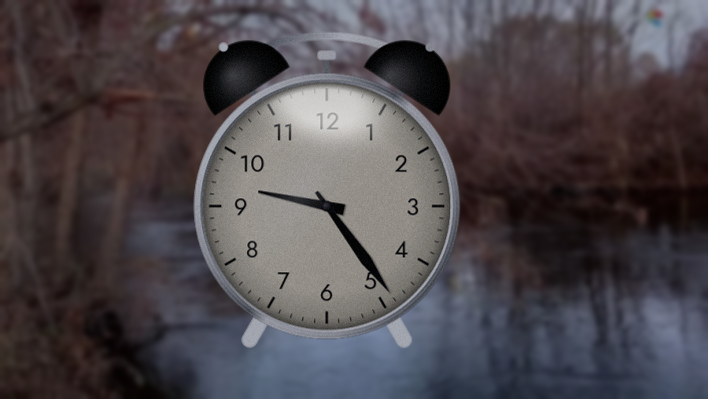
9:24
